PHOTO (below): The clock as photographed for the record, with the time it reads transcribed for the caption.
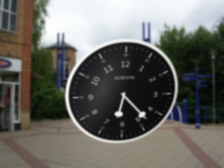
6:23
